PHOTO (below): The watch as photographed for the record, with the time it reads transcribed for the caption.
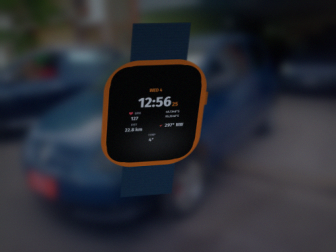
12:56
